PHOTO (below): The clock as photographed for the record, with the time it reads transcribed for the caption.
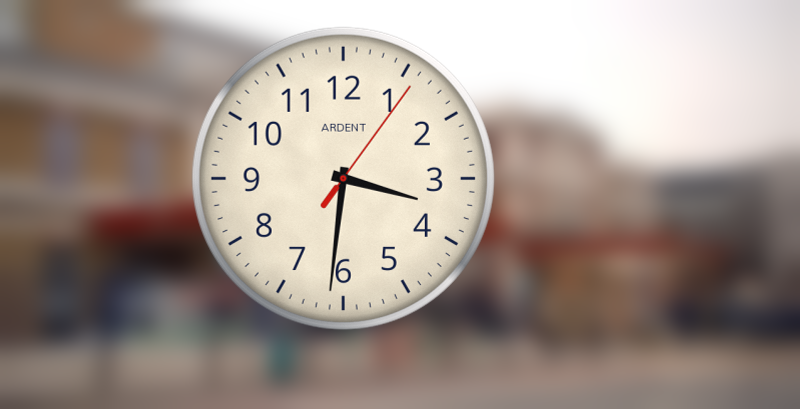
3:31:06
